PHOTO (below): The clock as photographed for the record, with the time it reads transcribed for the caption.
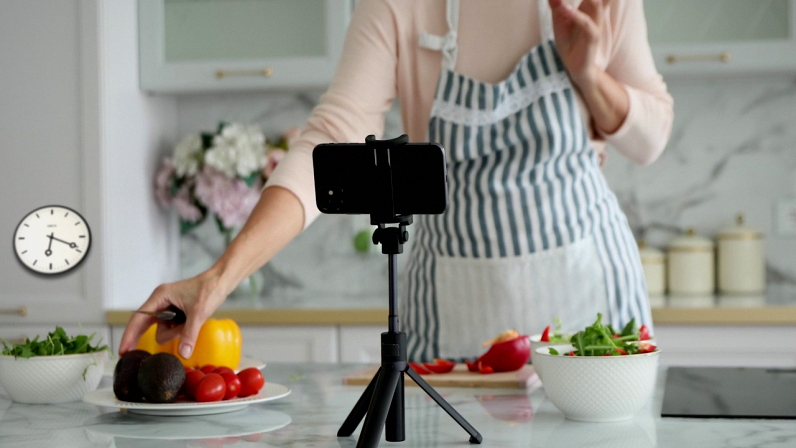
6:19
